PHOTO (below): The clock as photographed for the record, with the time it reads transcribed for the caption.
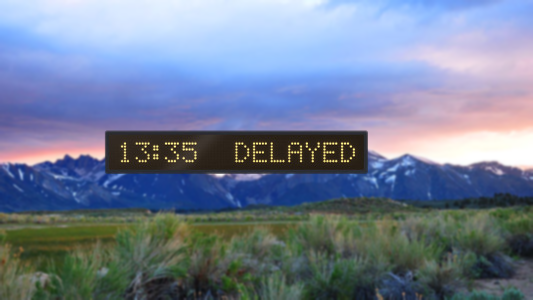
13:35
